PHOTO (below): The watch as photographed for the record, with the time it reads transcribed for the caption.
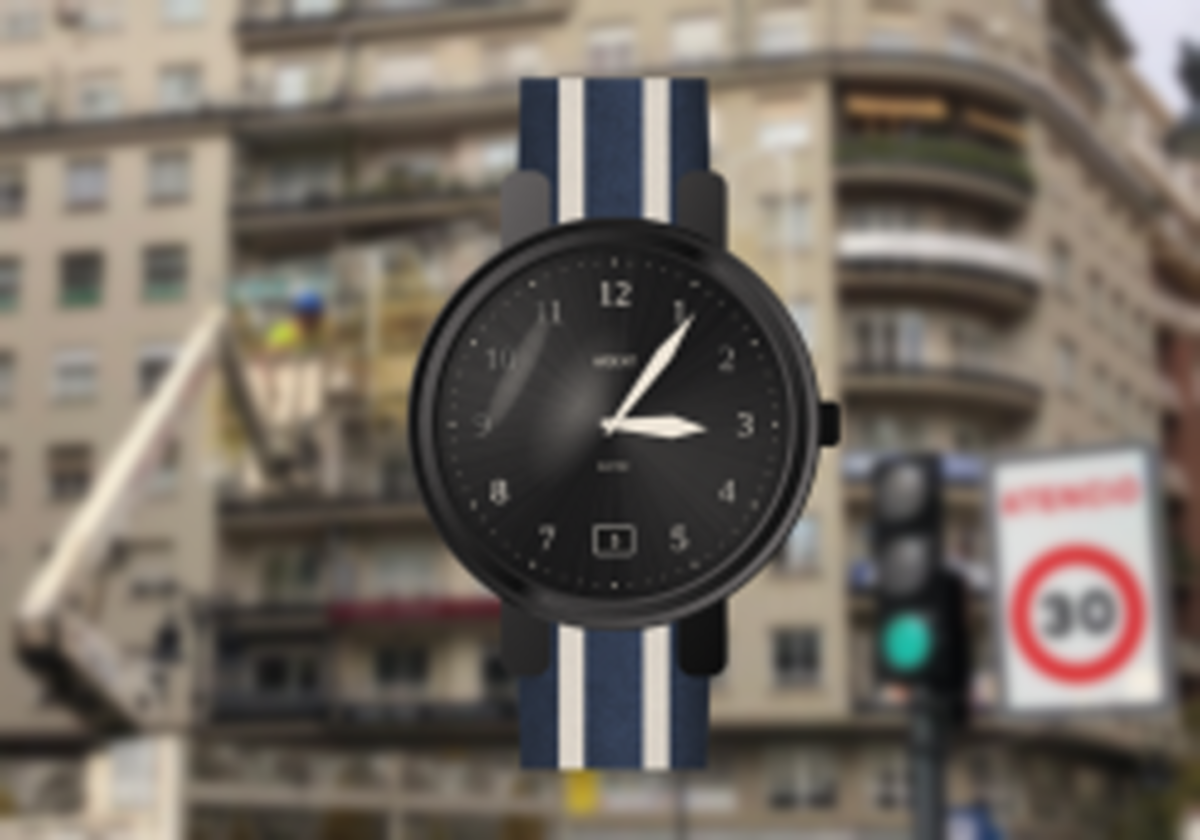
3:06
